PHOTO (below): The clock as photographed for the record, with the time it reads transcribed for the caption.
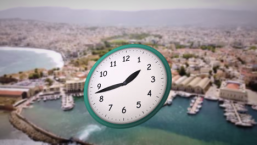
1:43
